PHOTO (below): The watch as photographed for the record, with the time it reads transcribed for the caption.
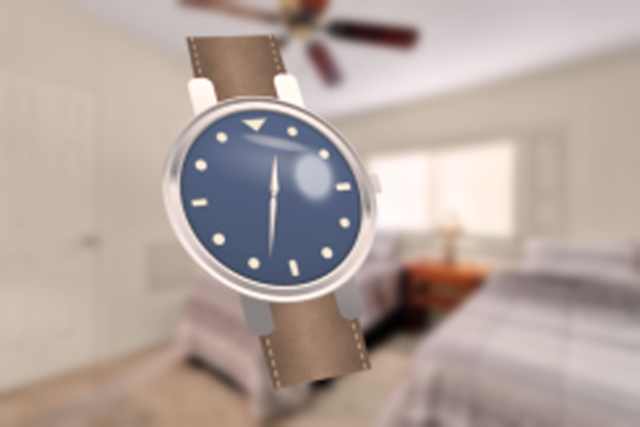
12:33
